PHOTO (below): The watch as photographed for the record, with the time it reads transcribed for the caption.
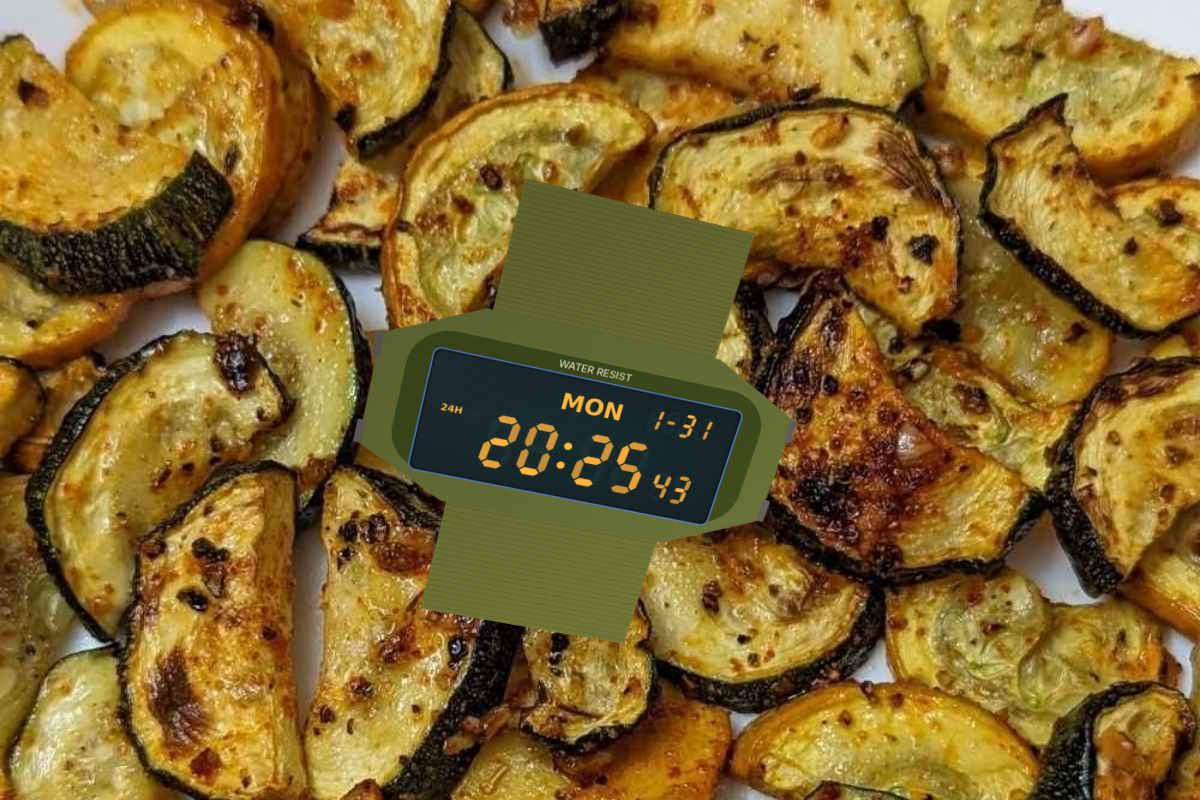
20:25:43
